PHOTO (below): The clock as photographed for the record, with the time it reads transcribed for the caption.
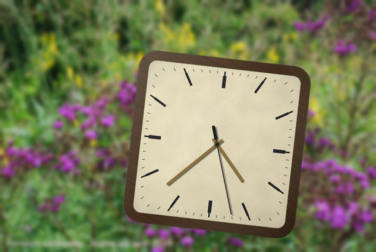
4:37:27
